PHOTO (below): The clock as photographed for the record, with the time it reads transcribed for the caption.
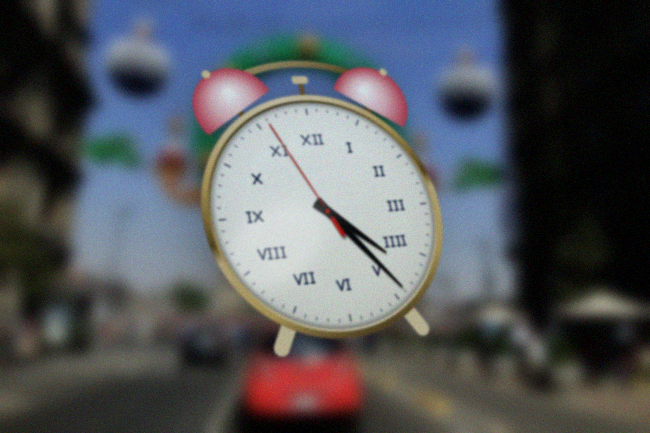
4:23:56
